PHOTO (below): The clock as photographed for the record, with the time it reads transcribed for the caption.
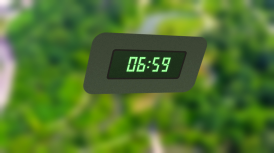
6:59
